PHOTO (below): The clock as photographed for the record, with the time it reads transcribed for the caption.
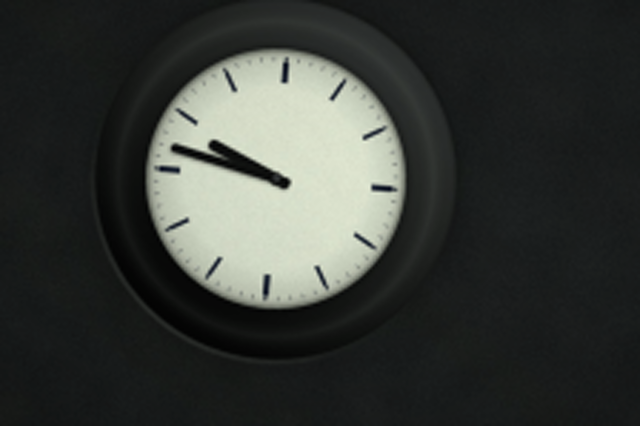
9:47
